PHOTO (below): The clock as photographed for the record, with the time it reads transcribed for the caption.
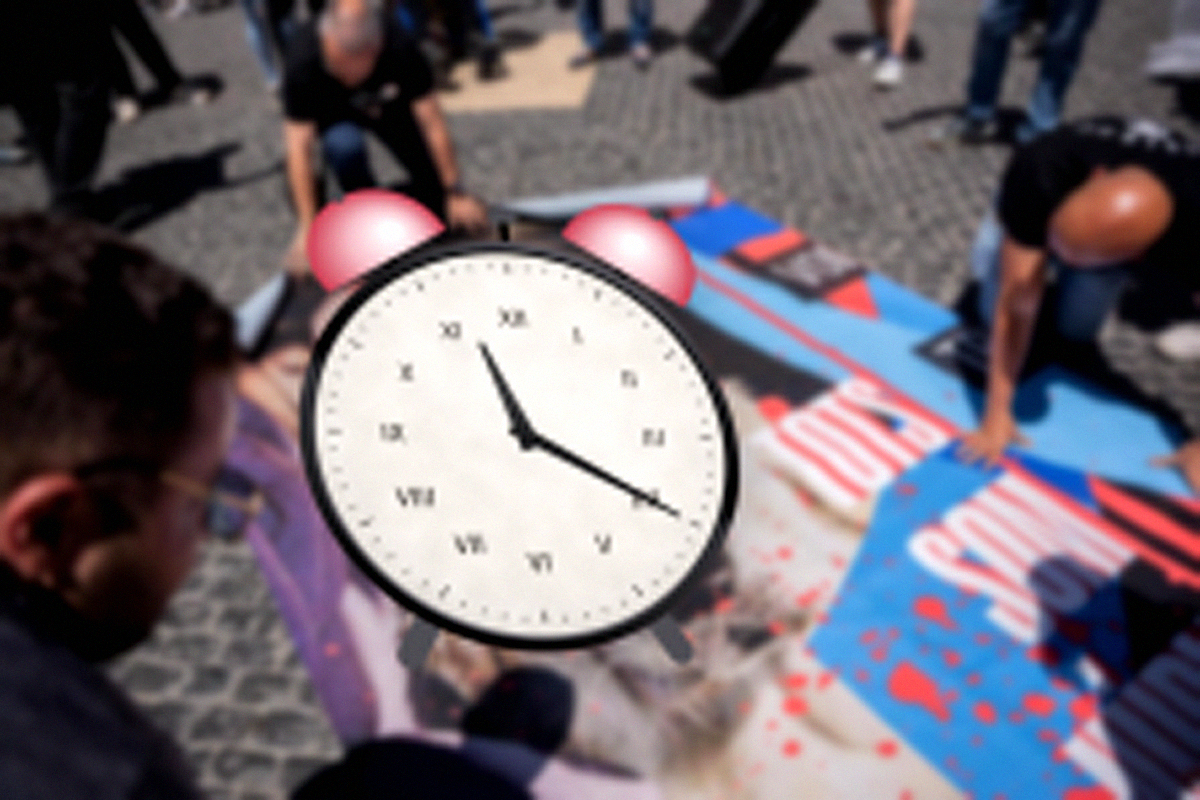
11:20
